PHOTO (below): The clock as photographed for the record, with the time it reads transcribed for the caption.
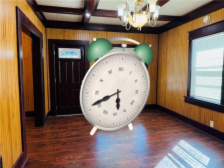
5:41
